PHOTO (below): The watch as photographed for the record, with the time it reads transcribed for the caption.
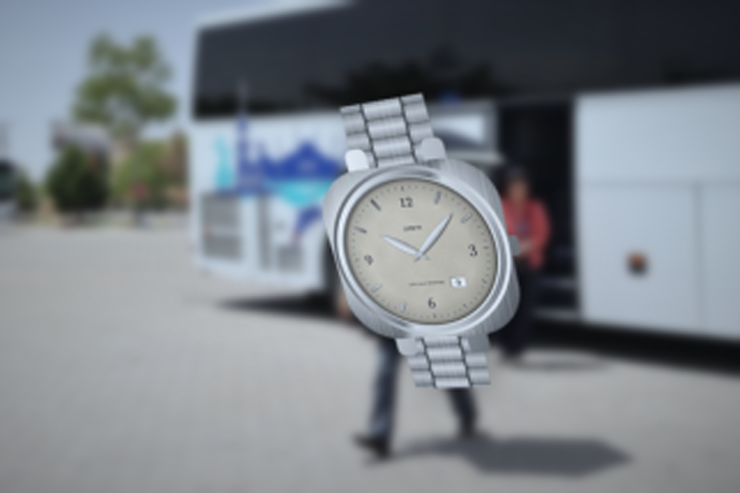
10:08
